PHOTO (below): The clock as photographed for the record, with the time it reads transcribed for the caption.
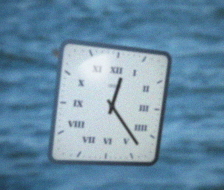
12:23
